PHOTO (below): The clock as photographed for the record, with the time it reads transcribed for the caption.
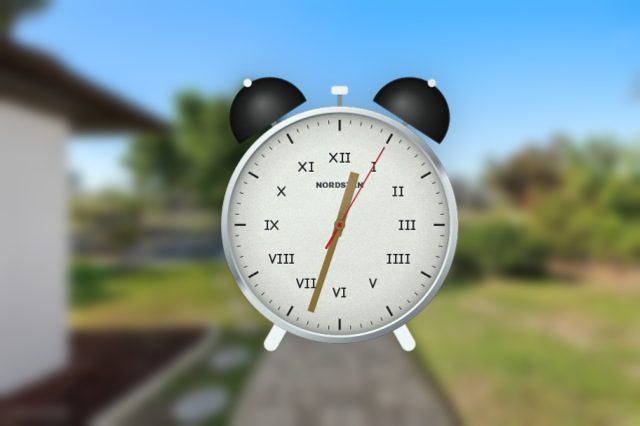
12:33:05
